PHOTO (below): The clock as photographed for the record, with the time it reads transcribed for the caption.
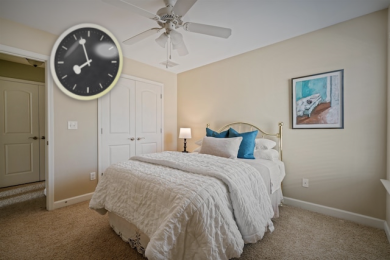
7:57
